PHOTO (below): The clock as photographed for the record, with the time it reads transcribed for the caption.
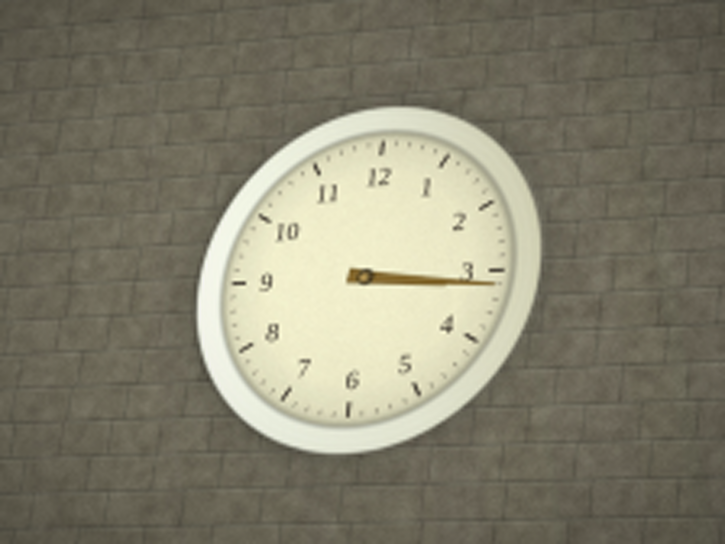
3:16
